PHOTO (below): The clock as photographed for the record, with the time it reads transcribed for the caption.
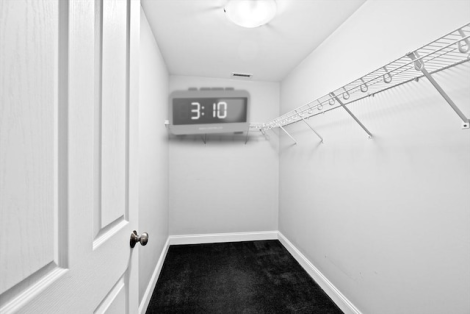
3:10
